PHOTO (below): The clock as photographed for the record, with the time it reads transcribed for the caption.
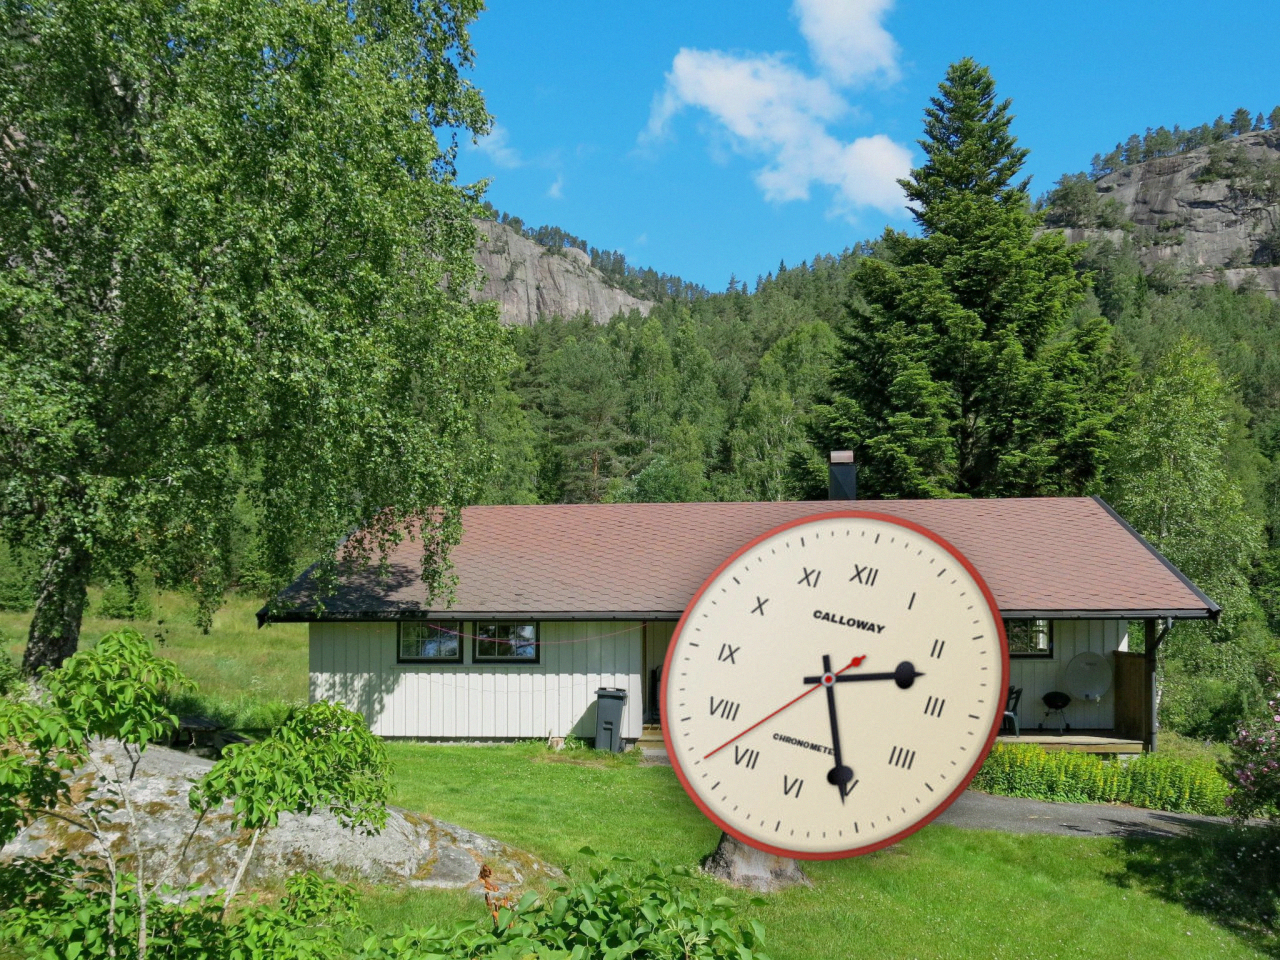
2:25:37
